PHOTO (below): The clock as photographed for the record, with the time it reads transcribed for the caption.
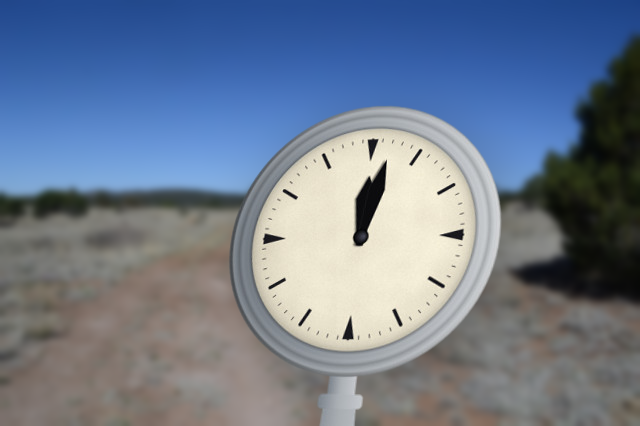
12:02
